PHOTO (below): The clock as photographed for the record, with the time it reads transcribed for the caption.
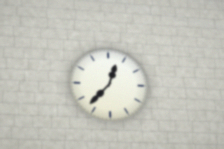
12:37
